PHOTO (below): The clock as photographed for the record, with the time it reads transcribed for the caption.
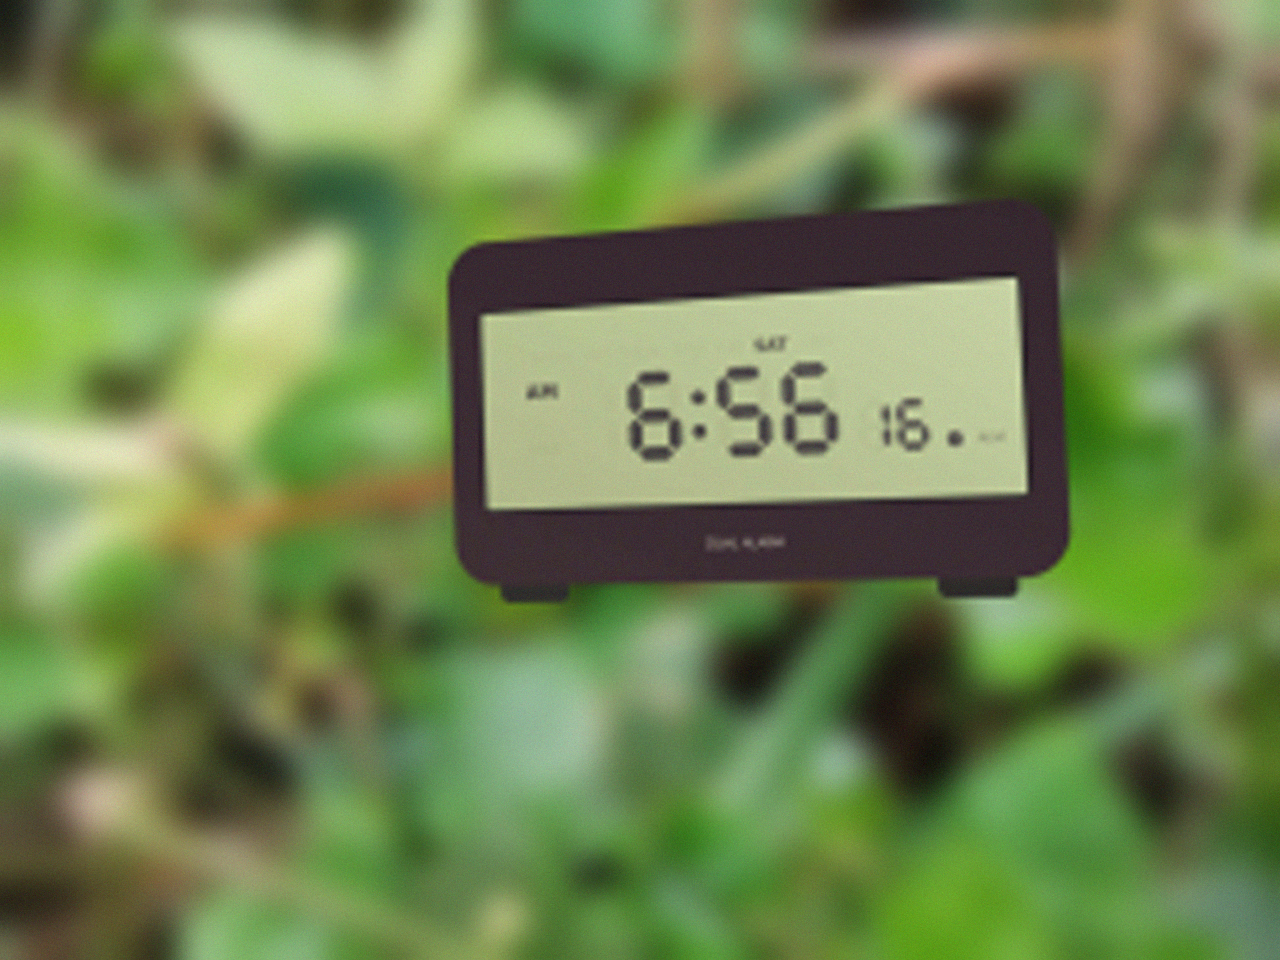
6:56:16
